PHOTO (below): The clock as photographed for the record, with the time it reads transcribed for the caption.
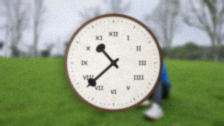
10:38
